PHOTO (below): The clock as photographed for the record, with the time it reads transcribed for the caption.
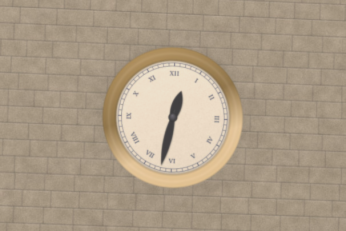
12:32
